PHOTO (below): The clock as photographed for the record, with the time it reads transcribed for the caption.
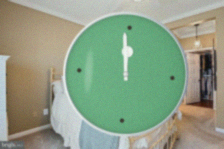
11:59
